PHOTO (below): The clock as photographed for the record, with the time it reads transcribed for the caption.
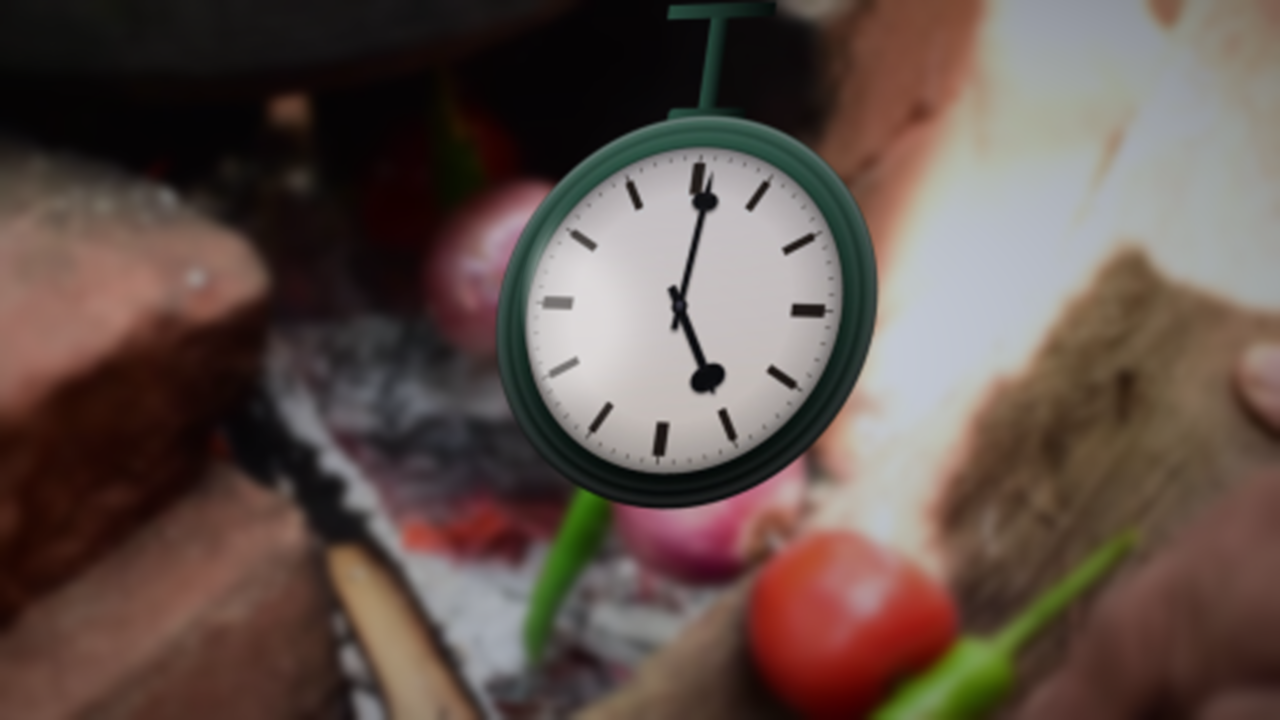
5:01
